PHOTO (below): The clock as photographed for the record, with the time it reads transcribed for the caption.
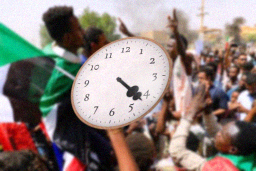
4:22
